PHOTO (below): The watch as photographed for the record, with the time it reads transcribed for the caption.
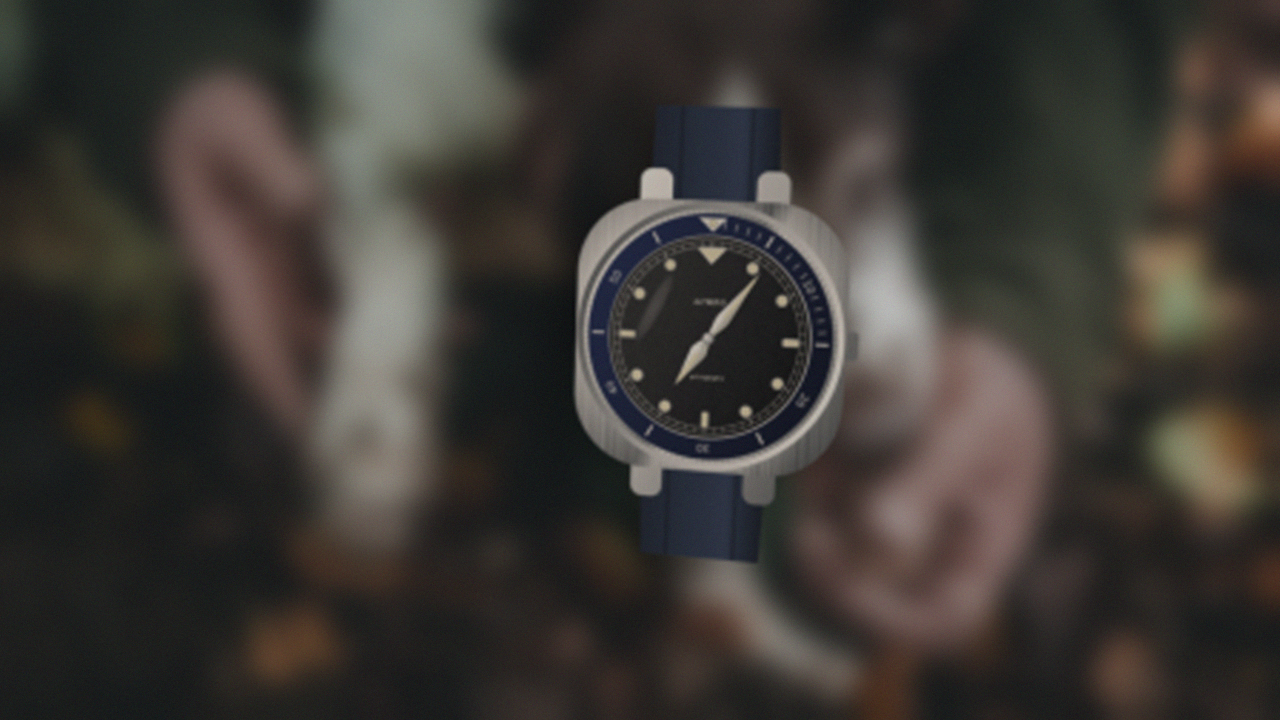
7:06
